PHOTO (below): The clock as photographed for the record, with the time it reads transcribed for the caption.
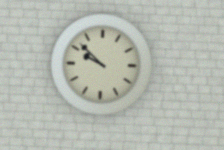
9:52
